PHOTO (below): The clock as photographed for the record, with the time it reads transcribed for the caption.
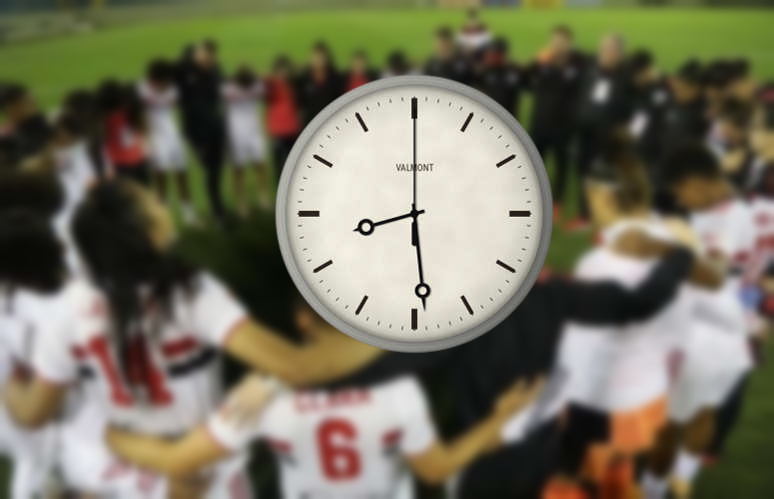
8:29:00
